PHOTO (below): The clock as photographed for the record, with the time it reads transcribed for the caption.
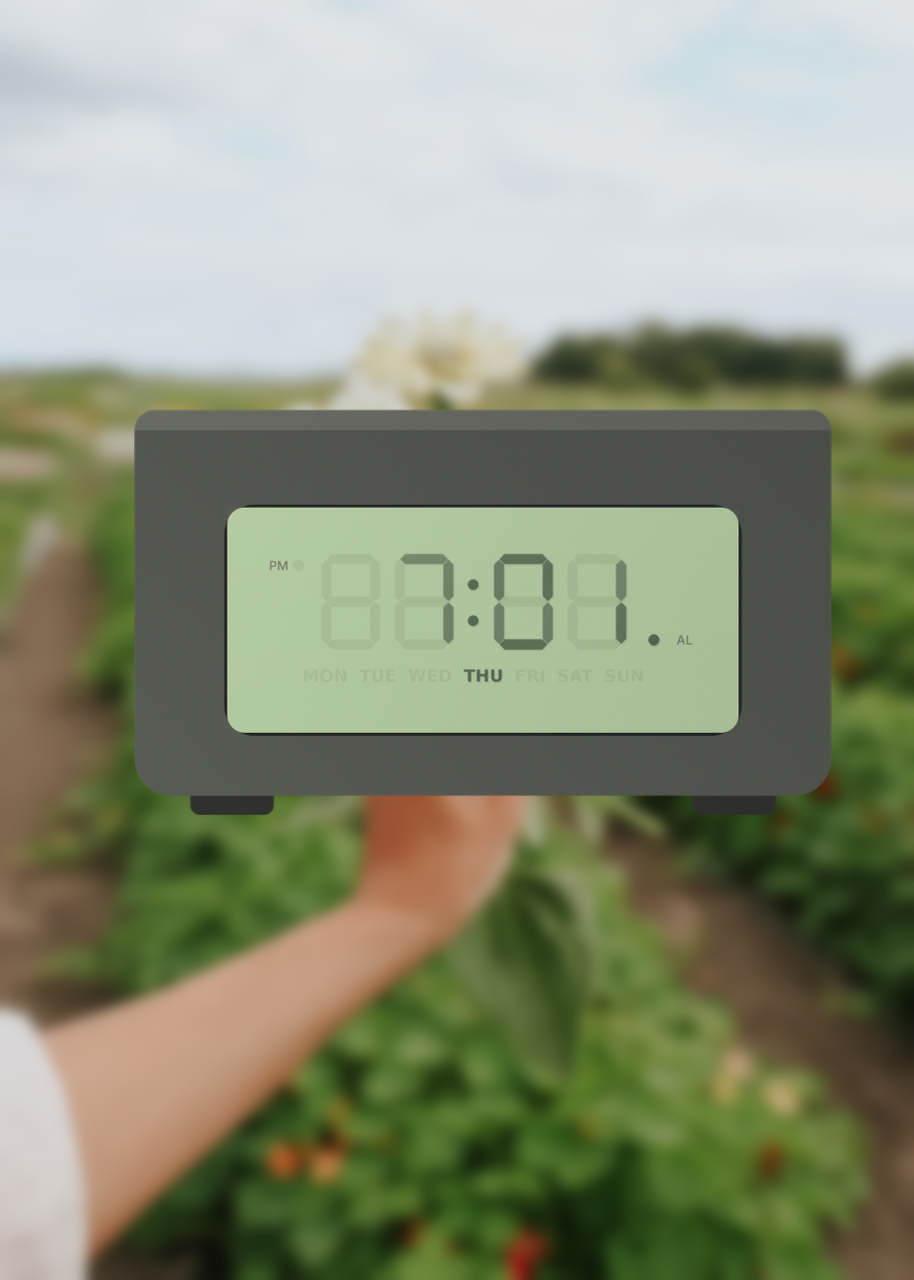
7:01
